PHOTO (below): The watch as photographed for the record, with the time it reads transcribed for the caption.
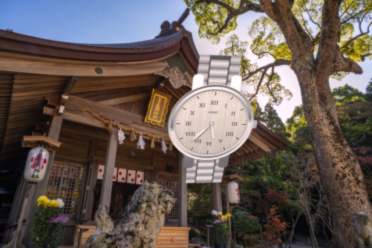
5:37
